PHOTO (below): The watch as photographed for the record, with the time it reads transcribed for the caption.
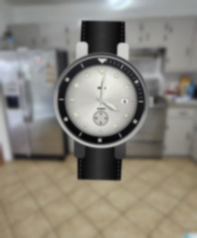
4:01
